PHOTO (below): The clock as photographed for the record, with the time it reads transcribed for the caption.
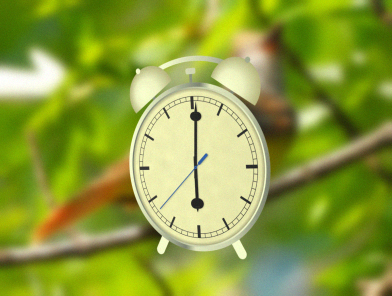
6:00:38
